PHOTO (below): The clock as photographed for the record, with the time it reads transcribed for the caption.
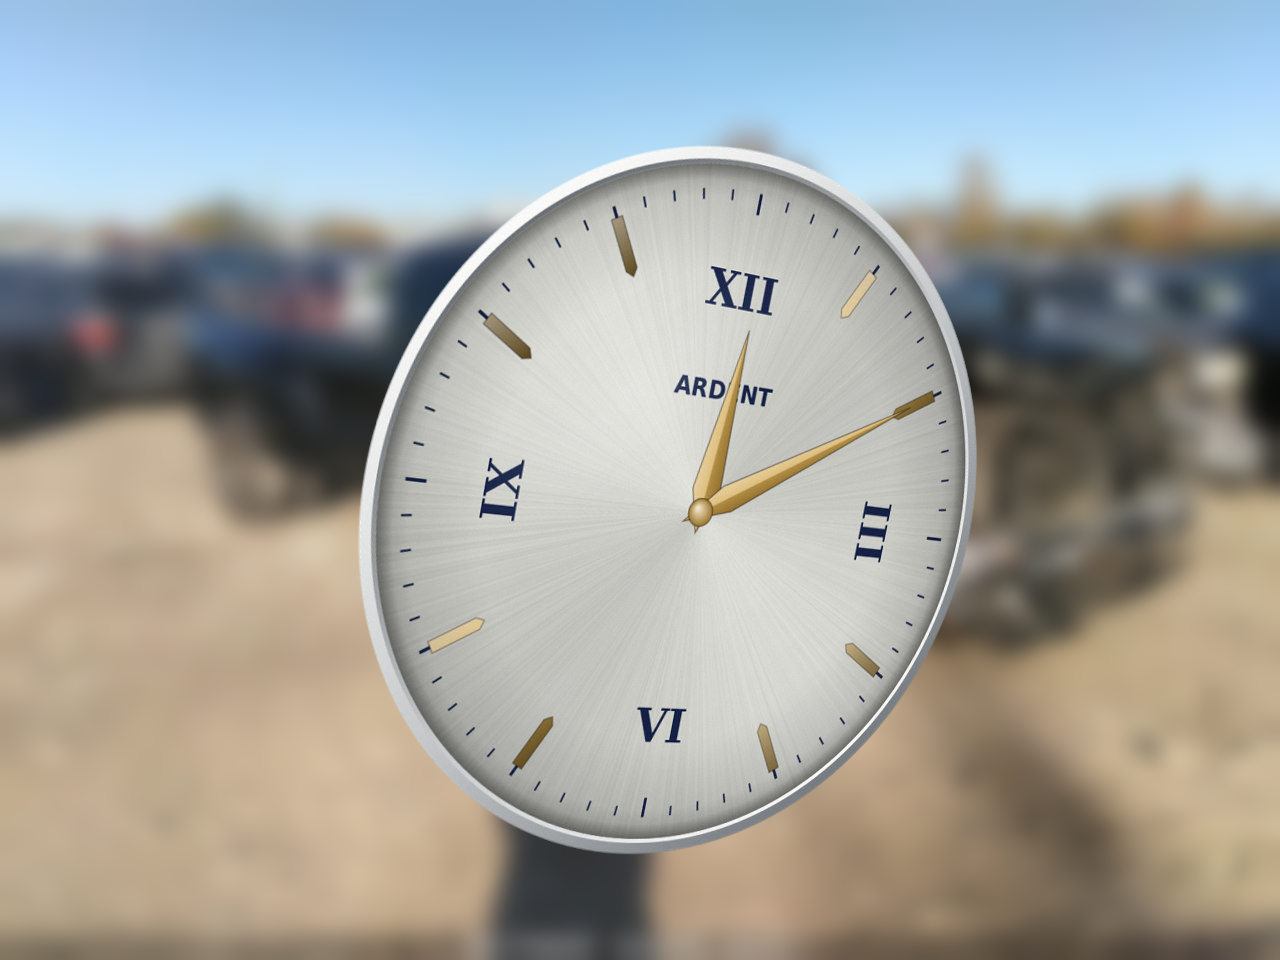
12:10
